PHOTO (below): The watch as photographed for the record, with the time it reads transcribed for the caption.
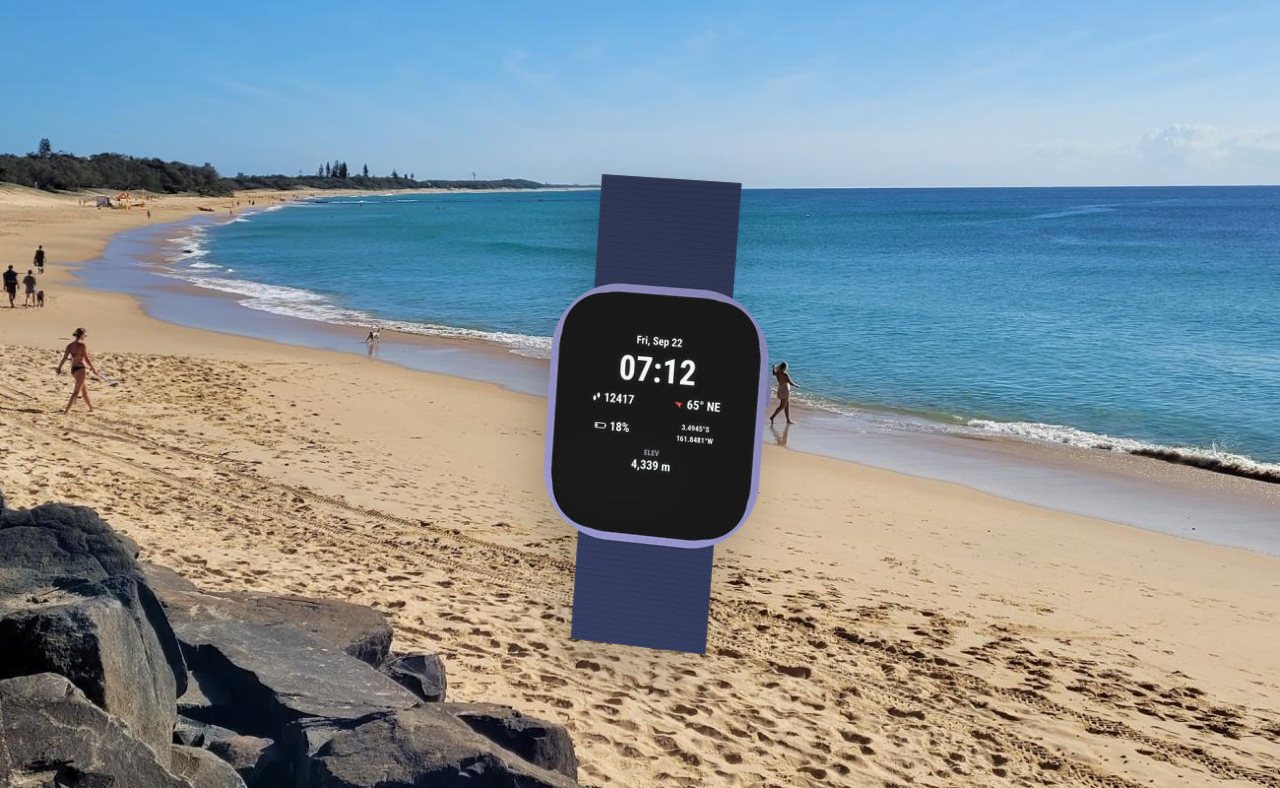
7:12
